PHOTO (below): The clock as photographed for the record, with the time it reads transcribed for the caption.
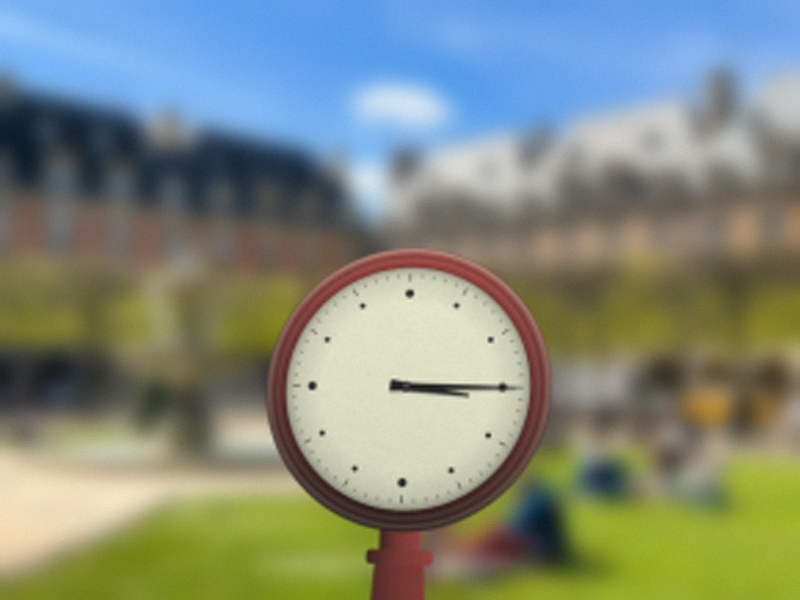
3:15
